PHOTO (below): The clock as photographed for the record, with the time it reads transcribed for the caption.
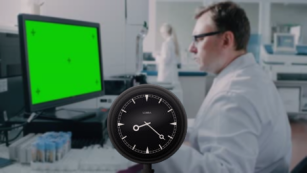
8:22
